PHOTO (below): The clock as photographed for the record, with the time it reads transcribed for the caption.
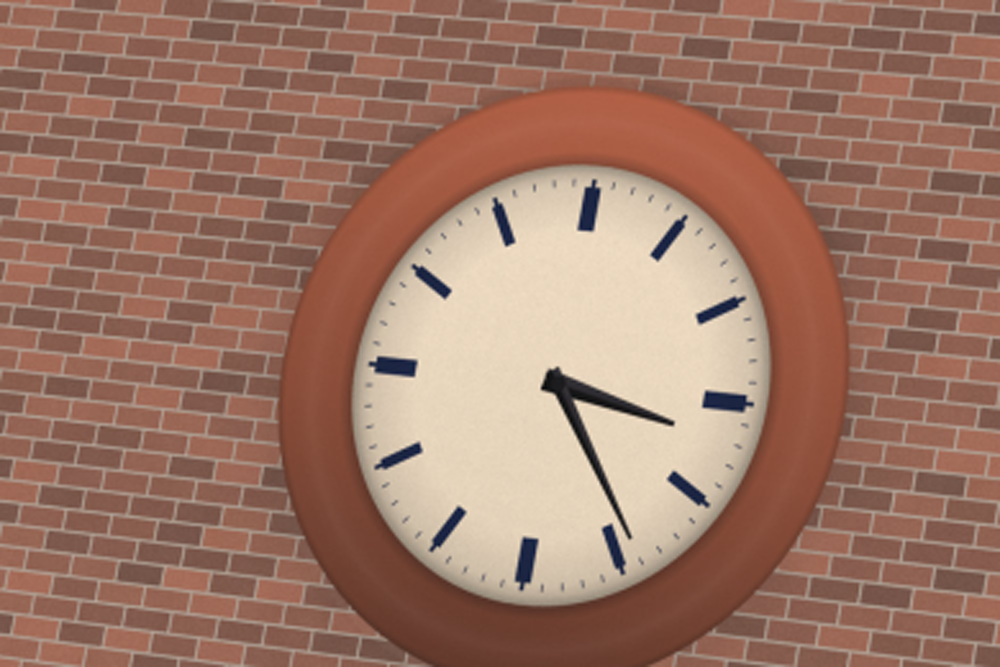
3:24
